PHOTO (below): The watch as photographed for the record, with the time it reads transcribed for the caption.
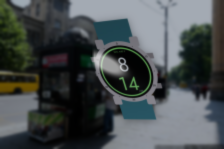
8:14
